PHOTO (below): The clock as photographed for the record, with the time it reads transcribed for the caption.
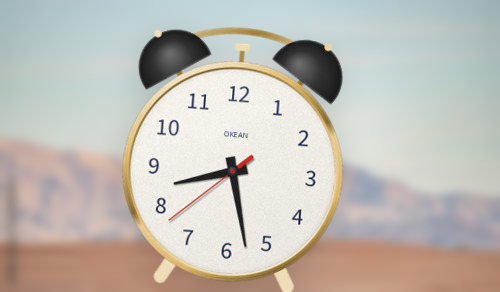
8:27:38
